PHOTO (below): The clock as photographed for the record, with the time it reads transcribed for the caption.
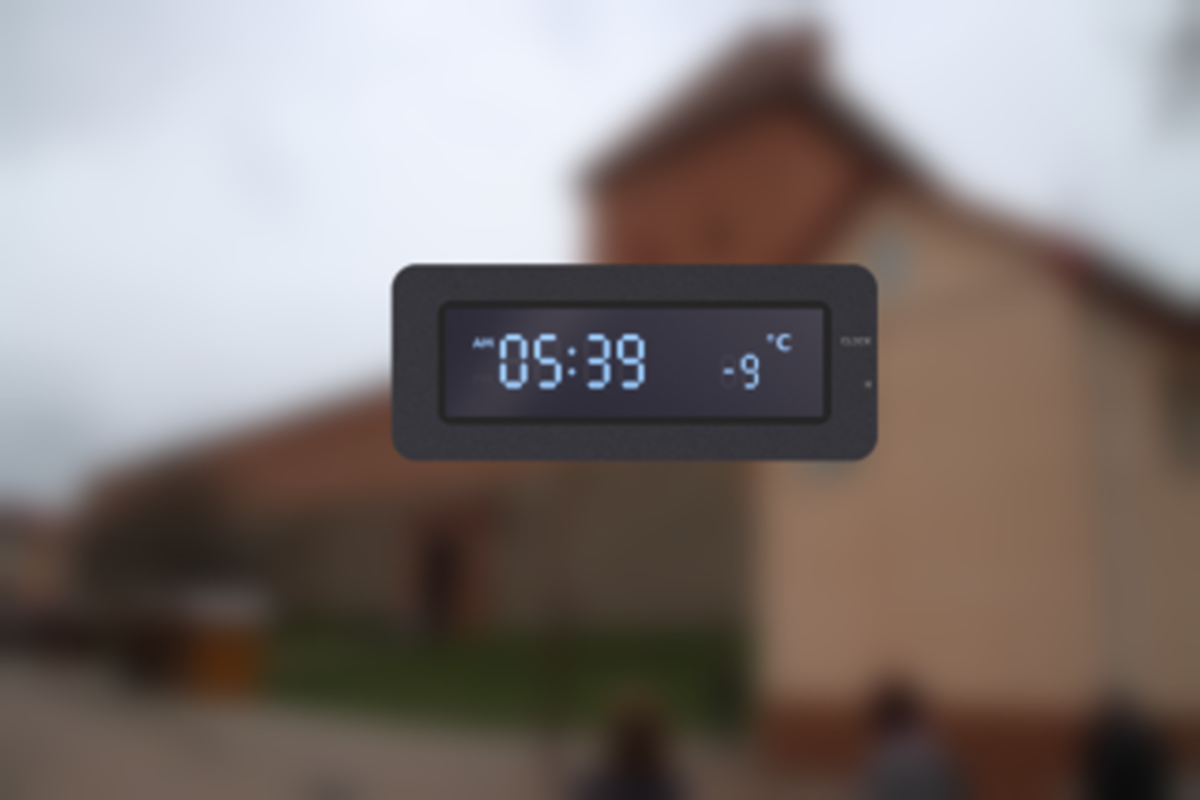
5:39
